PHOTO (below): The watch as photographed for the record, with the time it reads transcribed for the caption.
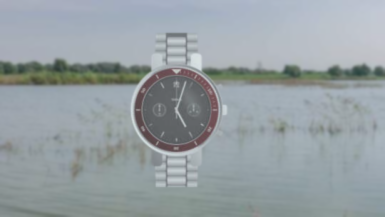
5:03
